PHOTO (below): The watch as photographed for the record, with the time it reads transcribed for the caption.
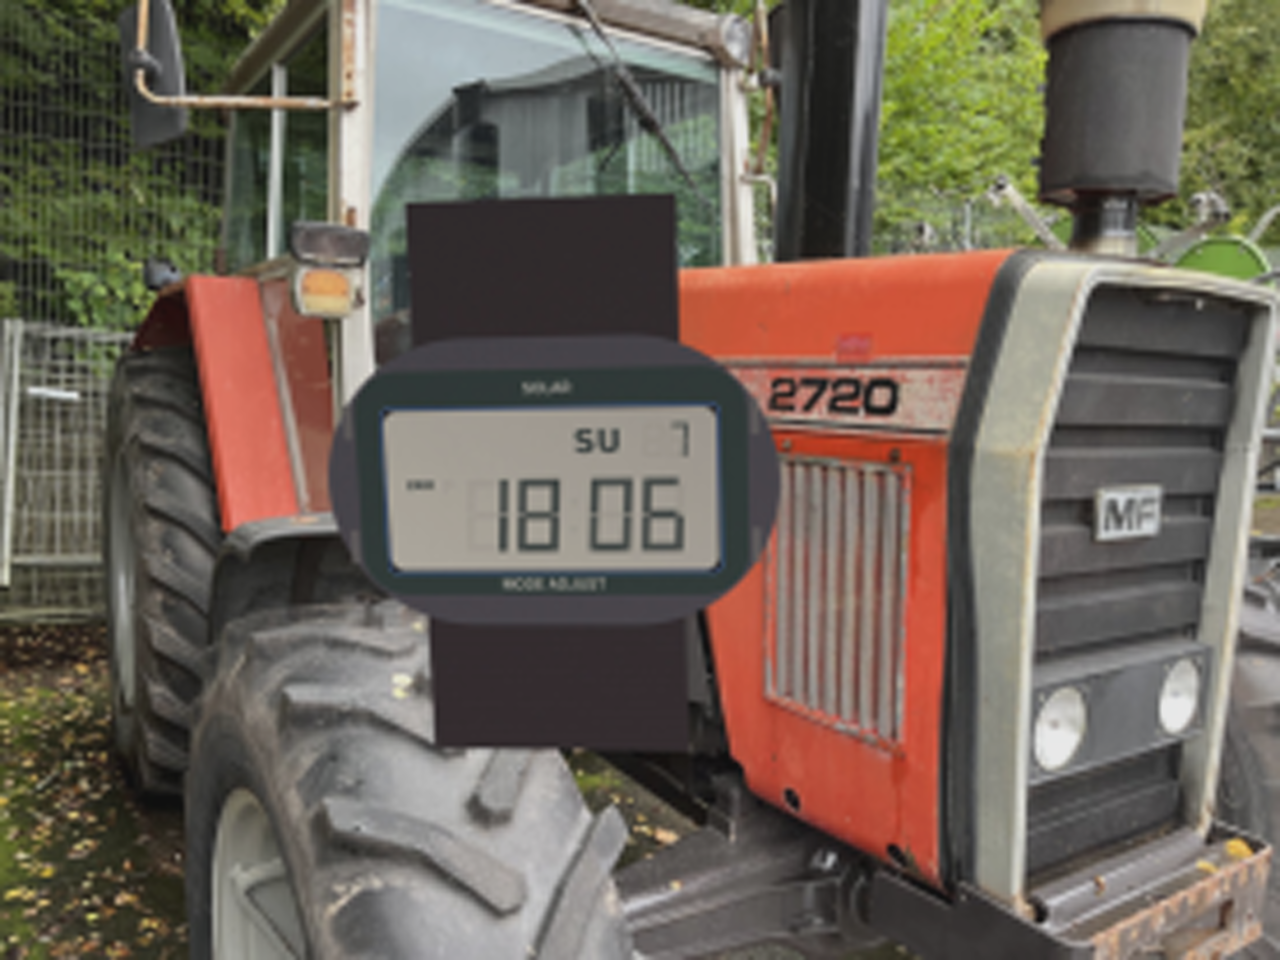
18:06
